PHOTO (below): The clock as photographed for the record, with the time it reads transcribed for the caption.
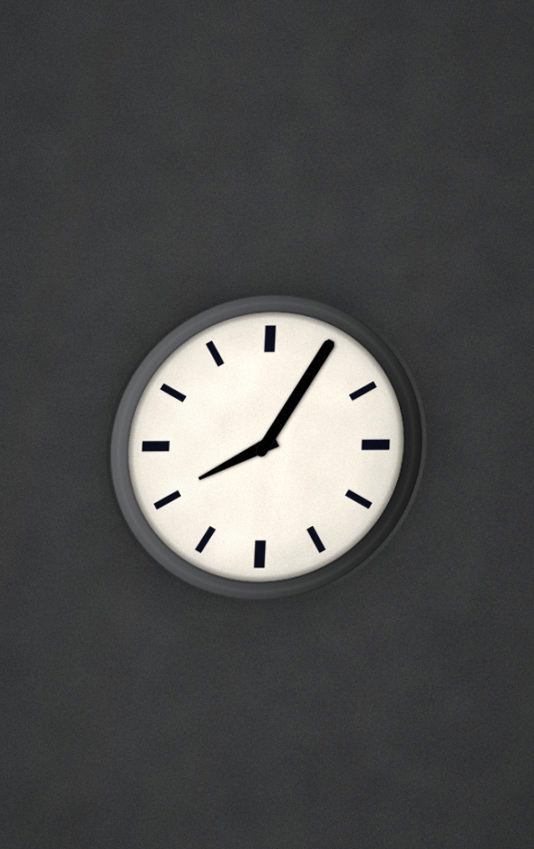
8:05
